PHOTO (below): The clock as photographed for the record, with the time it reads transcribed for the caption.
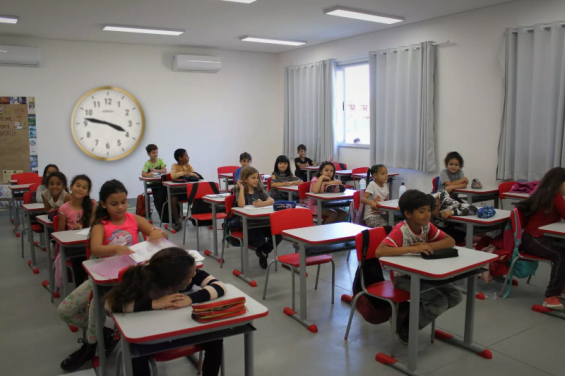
3:47
